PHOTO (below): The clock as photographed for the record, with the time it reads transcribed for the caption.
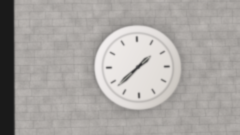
1:38
